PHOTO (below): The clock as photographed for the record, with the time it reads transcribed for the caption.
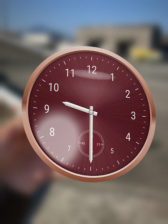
9:30
